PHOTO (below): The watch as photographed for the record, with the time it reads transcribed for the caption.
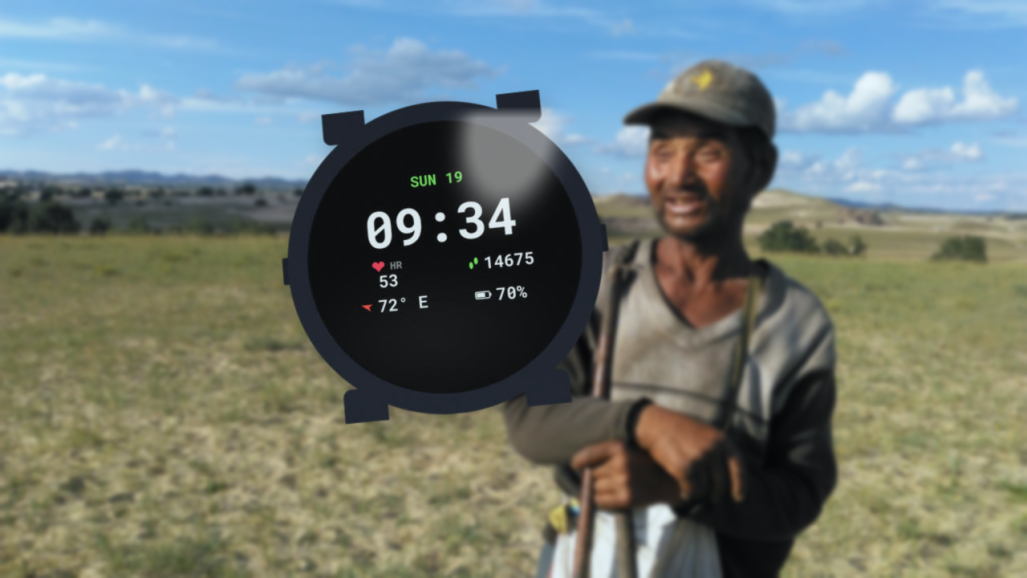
9:34
